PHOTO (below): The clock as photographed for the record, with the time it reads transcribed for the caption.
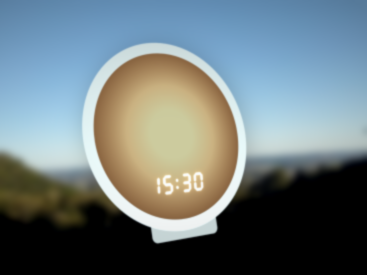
15:30
